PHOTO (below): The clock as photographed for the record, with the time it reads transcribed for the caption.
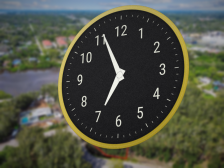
6:56
